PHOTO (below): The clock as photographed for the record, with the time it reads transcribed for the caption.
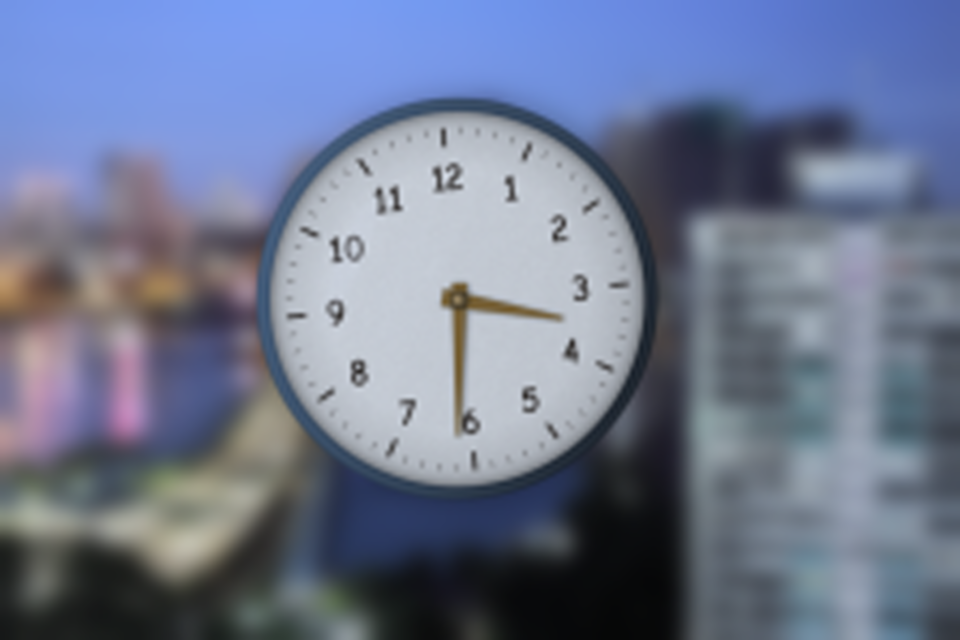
3:31
